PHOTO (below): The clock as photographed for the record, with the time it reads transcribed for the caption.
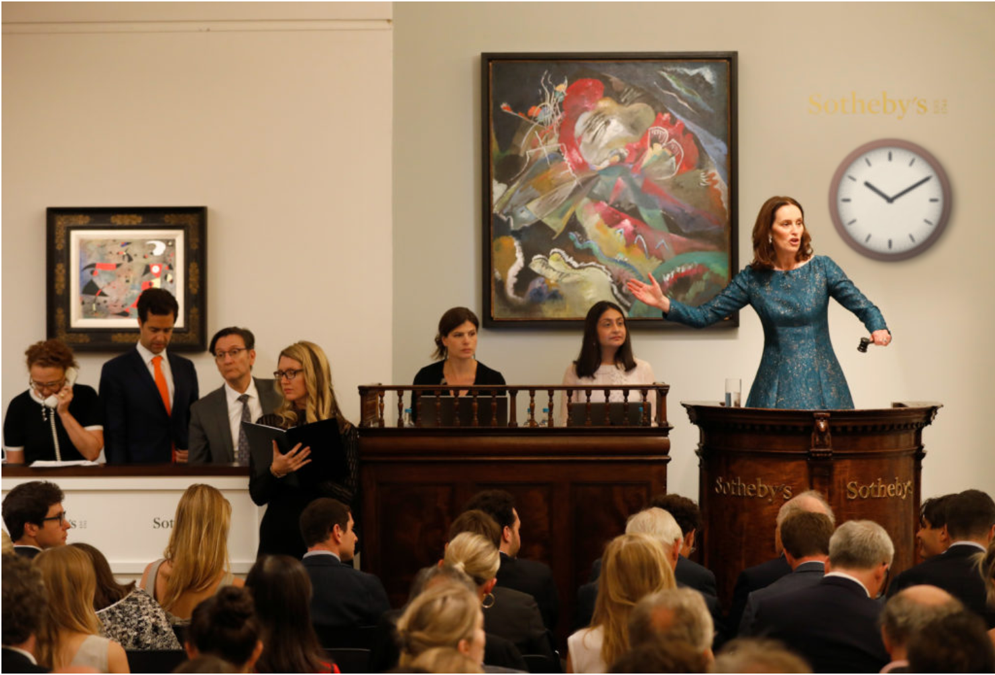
10:10
